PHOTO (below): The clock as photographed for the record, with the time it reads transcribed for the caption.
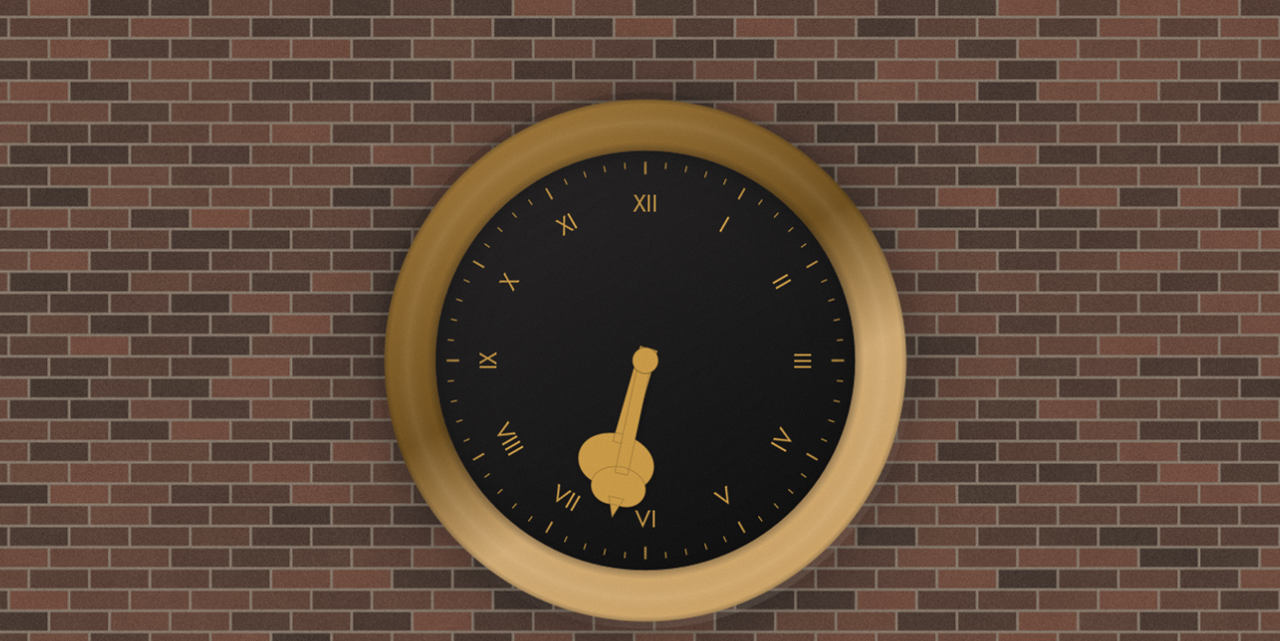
6:32
